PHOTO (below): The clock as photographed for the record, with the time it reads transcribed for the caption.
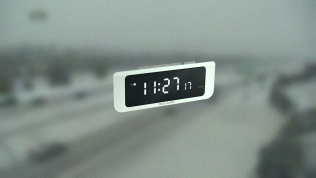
11:27:17
